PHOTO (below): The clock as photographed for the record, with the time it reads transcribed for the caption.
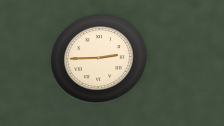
2:45
